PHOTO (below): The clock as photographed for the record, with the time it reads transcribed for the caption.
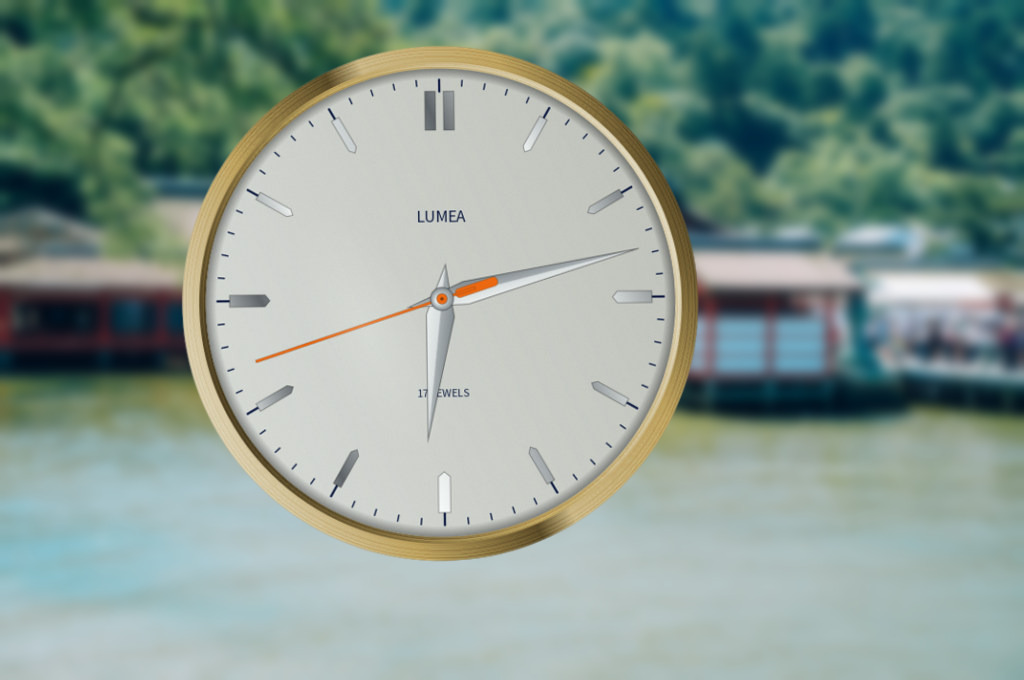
6:12:42
